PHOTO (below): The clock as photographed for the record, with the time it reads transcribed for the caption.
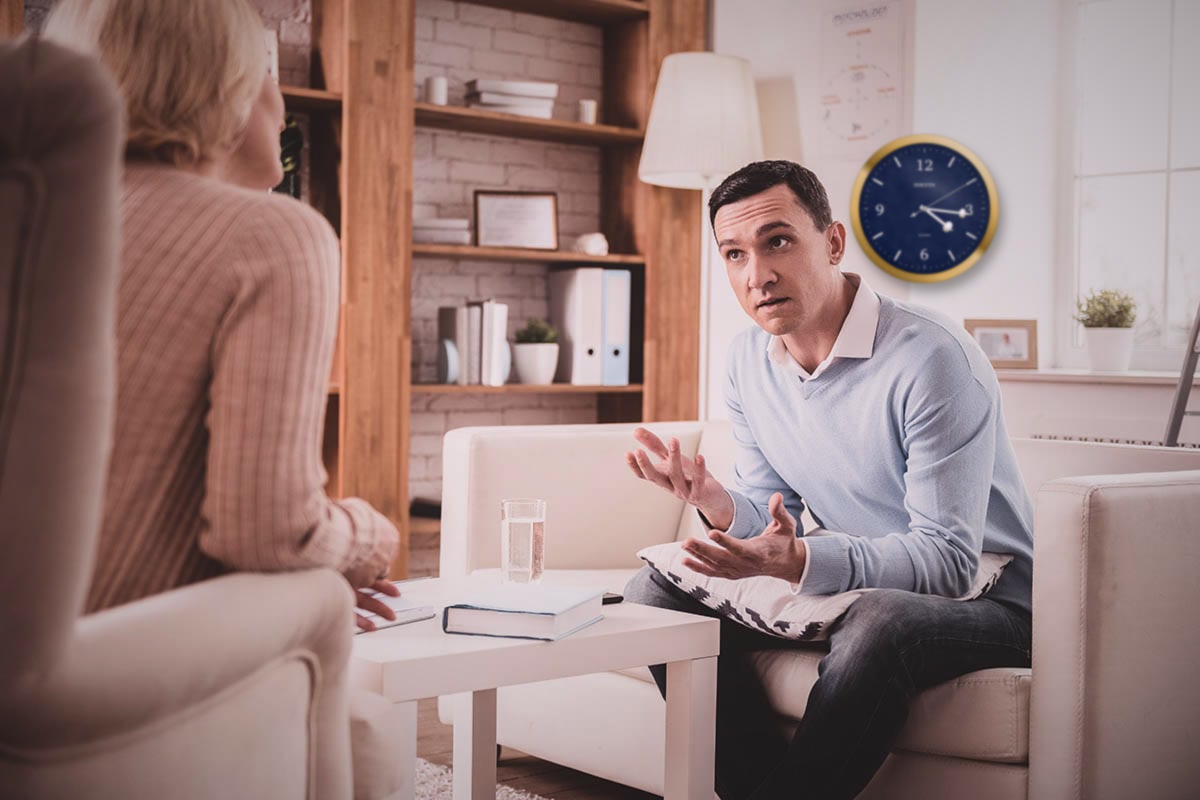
4:16:10
